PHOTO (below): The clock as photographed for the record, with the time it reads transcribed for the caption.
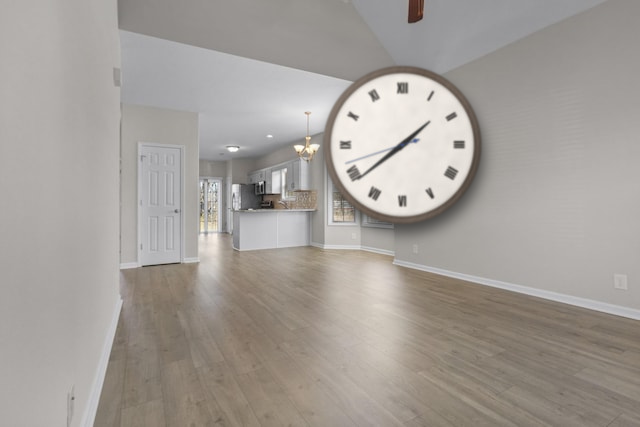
1:38:42
